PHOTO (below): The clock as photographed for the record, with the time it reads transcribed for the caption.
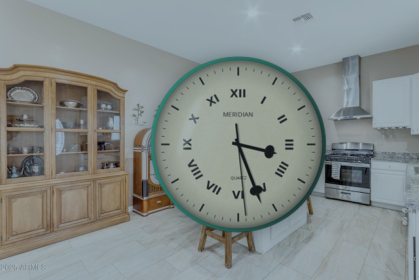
3:26:29
